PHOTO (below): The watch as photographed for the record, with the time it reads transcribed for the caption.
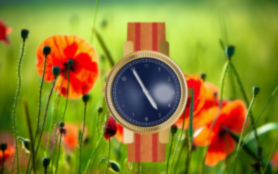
4:55
